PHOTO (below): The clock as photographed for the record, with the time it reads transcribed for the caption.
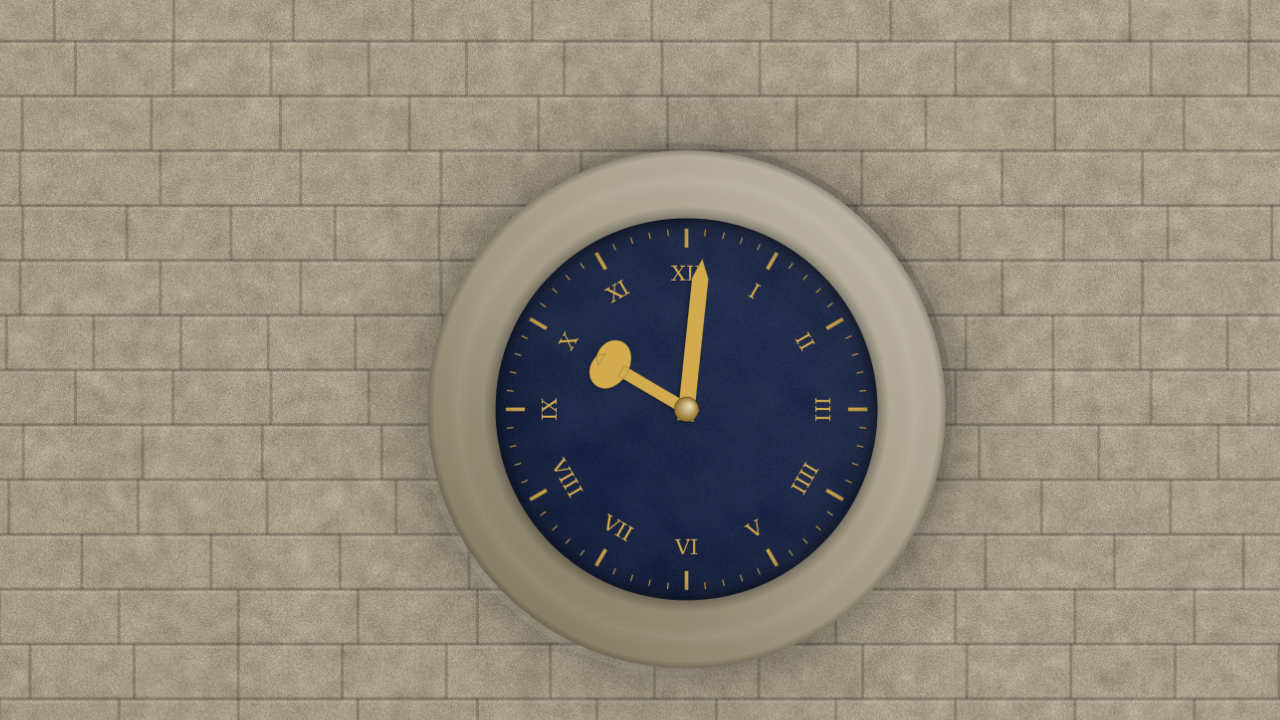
10:01
